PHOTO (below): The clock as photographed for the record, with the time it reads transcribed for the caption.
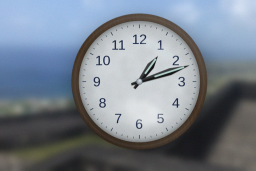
1:12
